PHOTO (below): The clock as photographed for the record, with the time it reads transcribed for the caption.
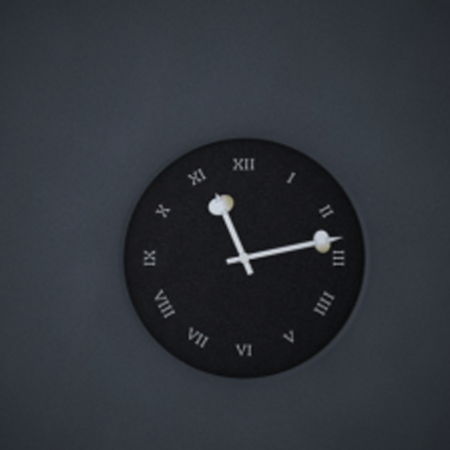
11:13
